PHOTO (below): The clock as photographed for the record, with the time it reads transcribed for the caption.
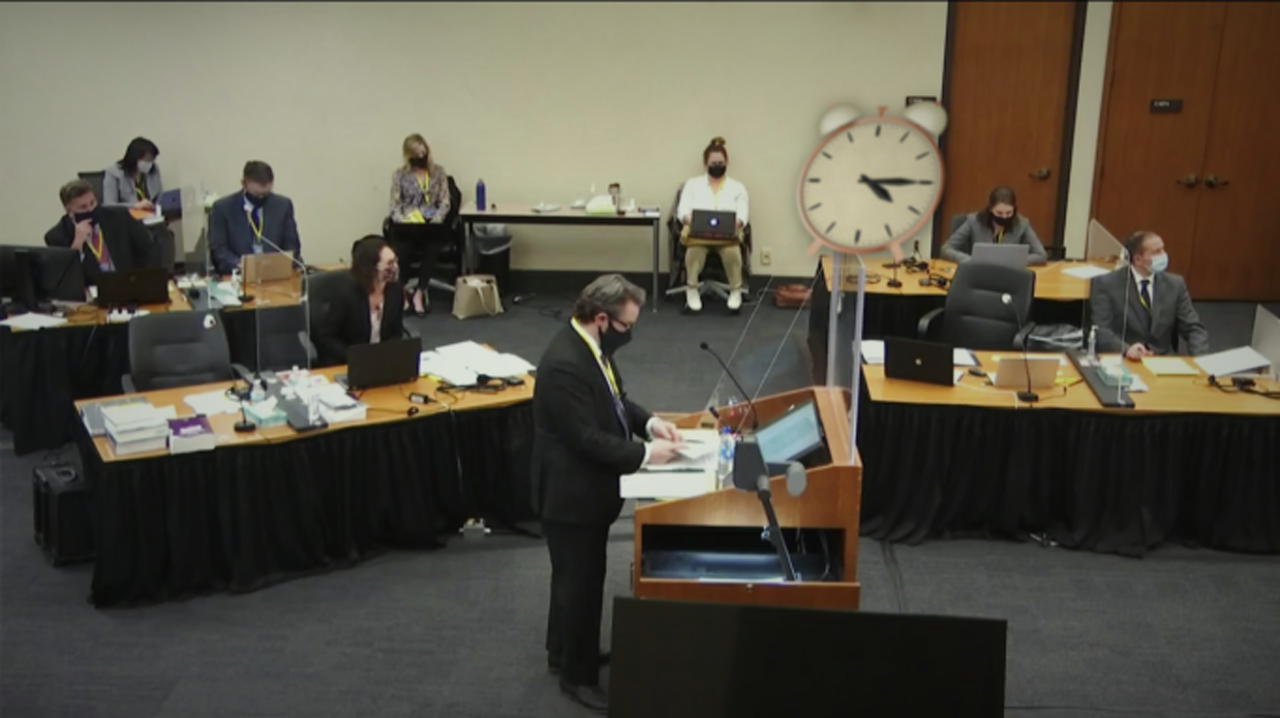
4:15
